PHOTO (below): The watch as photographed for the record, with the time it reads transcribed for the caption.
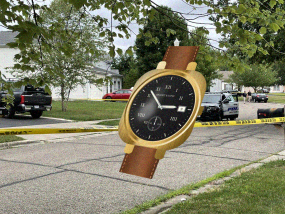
2:52
